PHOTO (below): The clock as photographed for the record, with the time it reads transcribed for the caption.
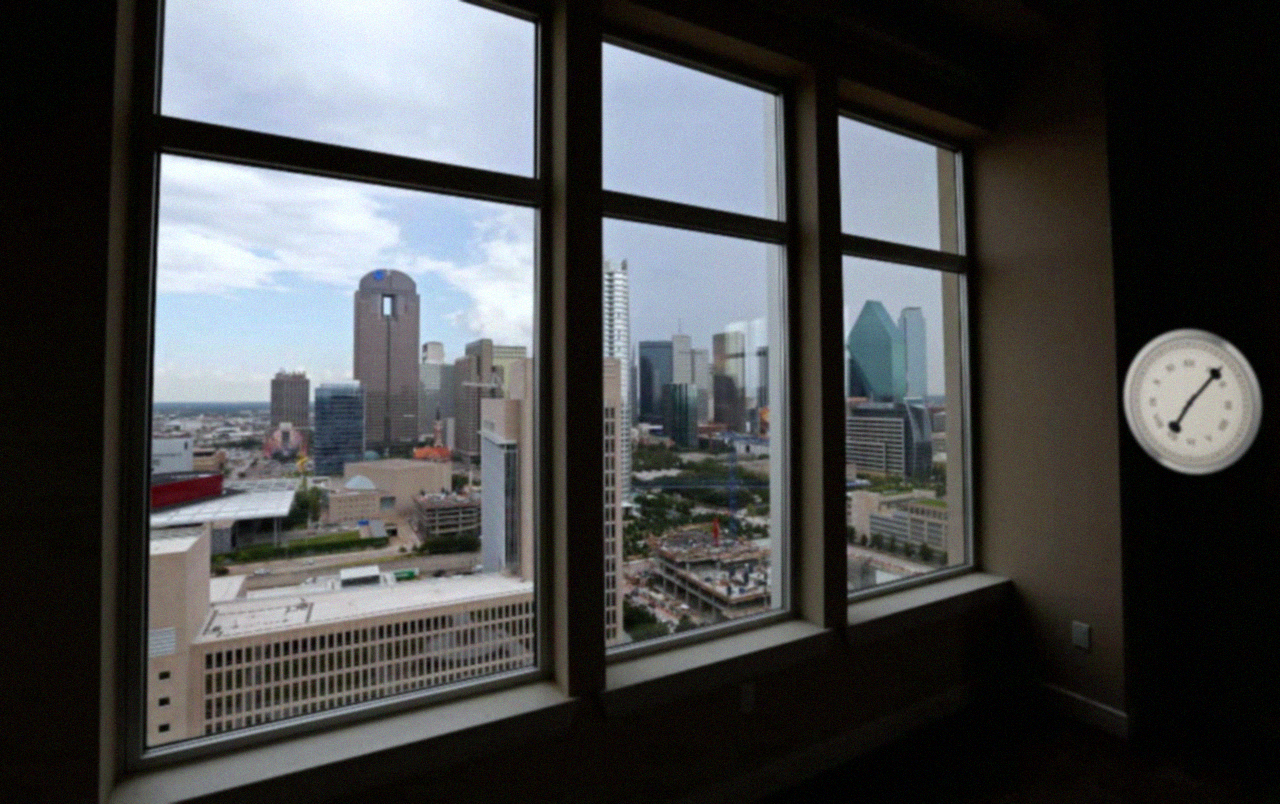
7:07
